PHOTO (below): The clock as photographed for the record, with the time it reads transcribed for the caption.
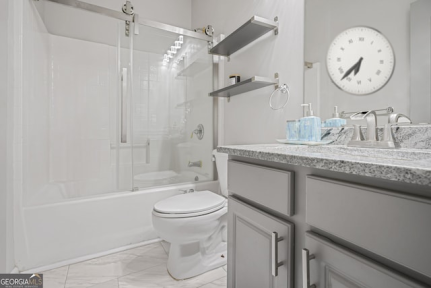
6:37
